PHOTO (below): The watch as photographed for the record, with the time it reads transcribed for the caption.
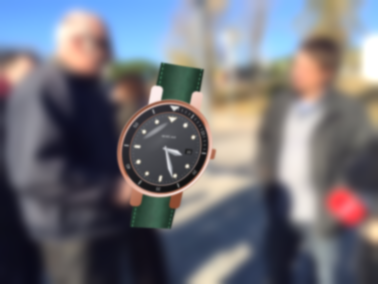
3:26
